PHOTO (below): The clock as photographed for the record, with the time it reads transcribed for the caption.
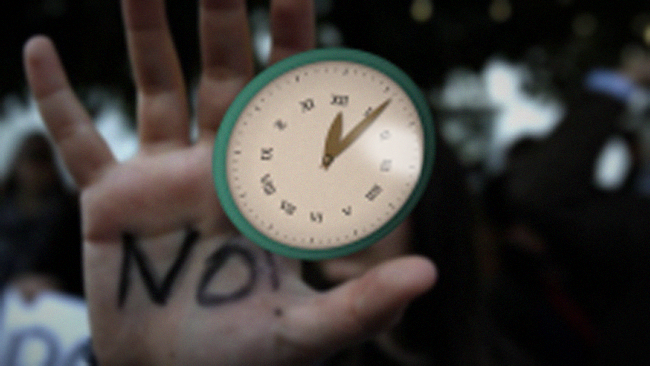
12:06
